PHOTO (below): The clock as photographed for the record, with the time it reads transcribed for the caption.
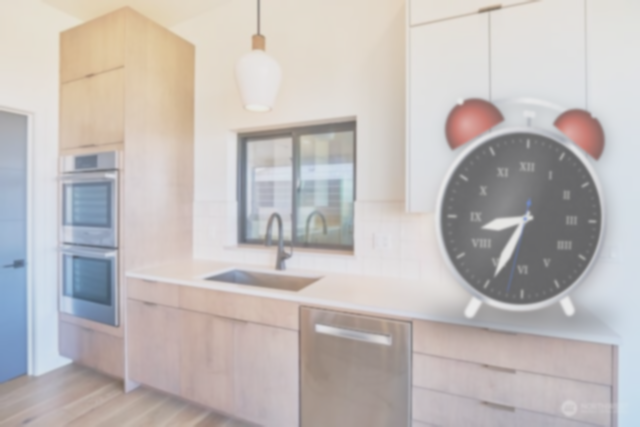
8:34:32
